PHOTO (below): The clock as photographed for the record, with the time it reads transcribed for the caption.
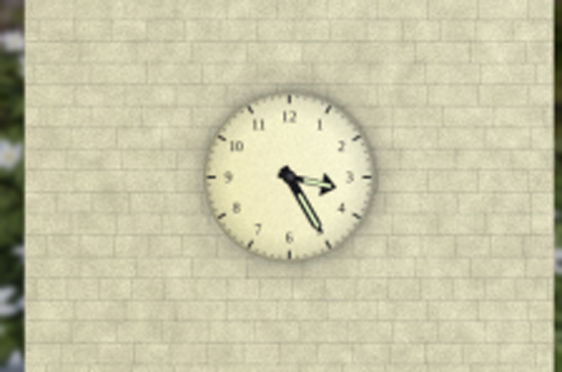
3:25
